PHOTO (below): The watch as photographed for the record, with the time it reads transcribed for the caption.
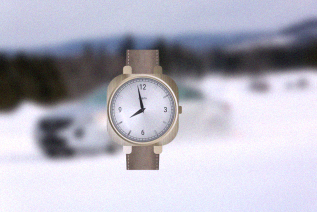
7:58
